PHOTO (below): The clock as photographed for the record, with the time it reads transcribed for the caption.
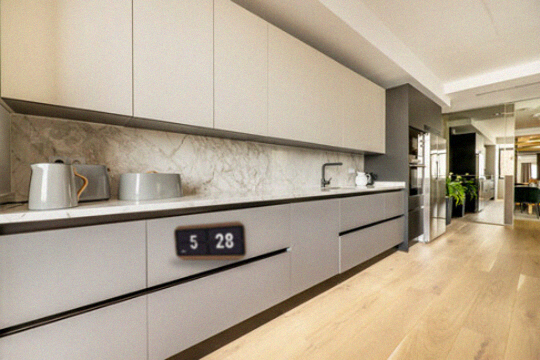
5:28
